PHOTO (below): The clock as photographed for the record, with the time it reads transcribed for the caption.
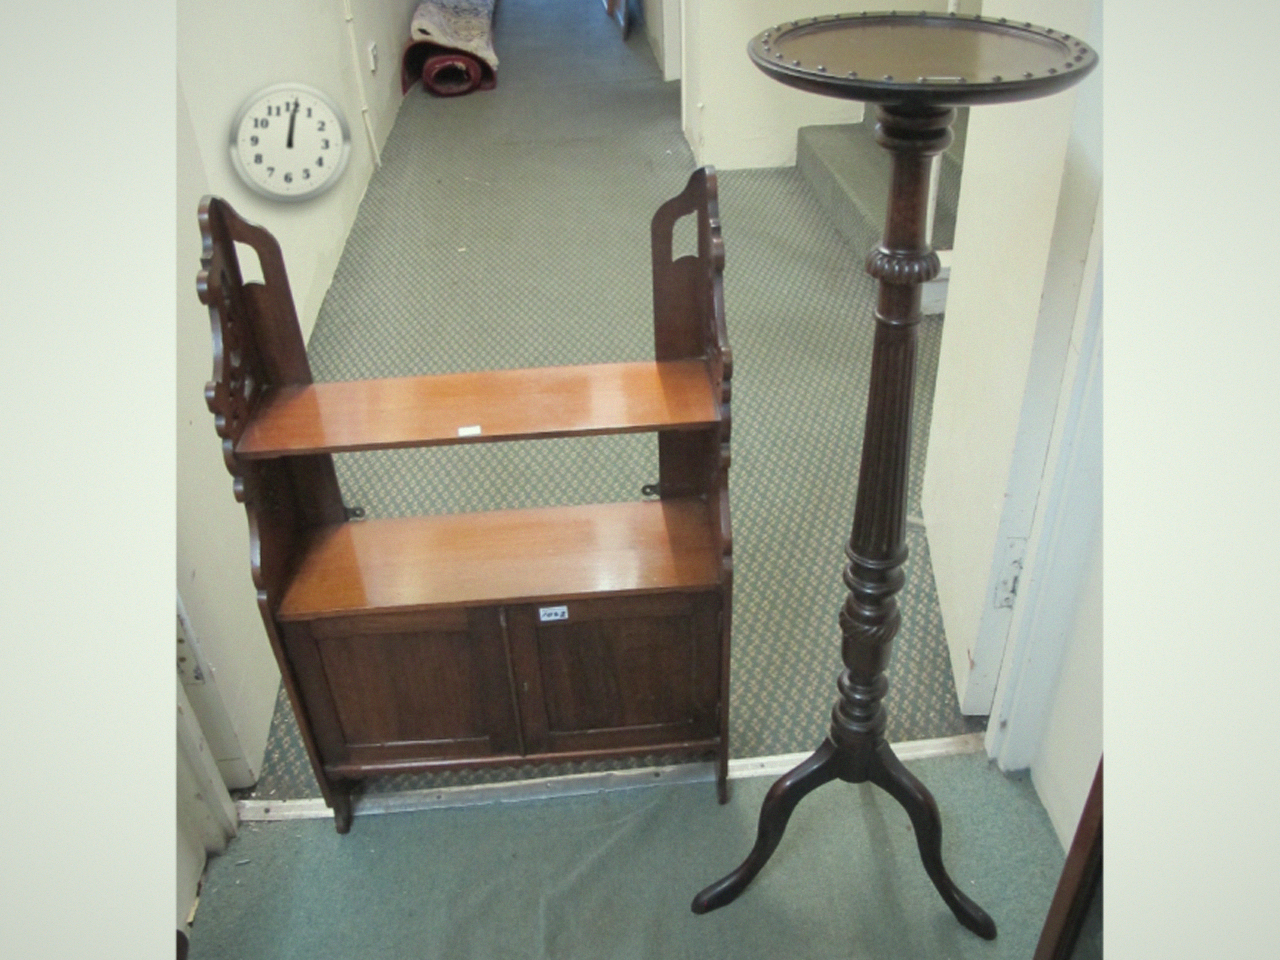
12:01
